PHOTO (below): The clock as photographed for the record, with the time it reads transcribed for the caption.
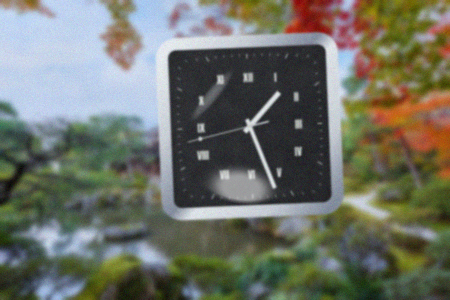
1:26:43
